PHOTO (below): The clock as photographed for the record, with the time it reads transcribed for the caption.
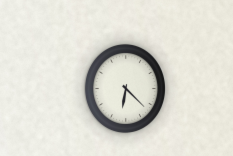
6:22
